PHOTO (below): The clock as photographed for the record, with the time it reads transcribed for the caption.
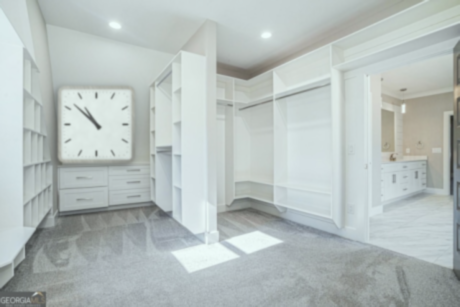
10:52
